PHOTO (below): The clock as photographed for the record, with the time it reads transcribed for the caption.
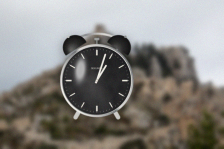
1:03
